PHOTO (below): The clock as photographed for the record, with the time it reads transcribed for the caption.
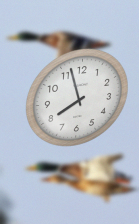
7:57
